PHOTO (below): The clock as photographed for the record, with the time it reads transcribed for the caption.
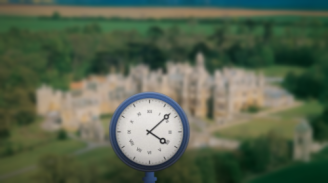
4:08
